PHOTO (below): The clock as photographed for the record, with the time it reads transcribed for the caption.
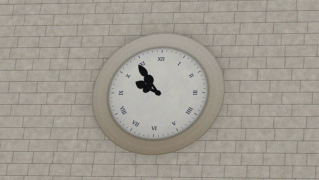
9:54
